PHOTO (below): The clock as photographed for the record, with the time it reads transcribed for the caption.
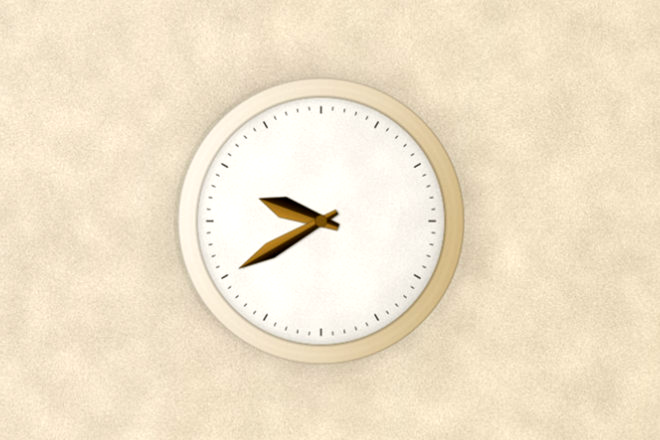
9:40
